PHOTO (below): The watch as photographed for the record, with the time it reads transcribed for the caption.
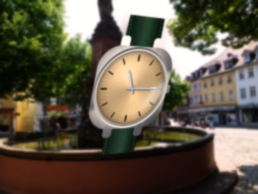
11:15
